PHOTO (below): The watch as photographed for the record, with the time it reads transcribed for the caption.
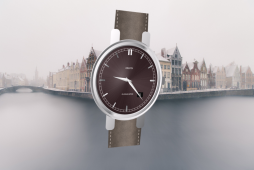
9:23
